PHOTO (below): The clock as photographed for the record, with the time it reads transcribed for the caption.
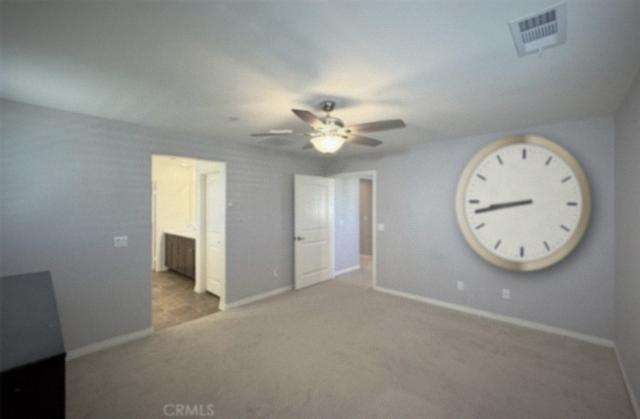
8:43
